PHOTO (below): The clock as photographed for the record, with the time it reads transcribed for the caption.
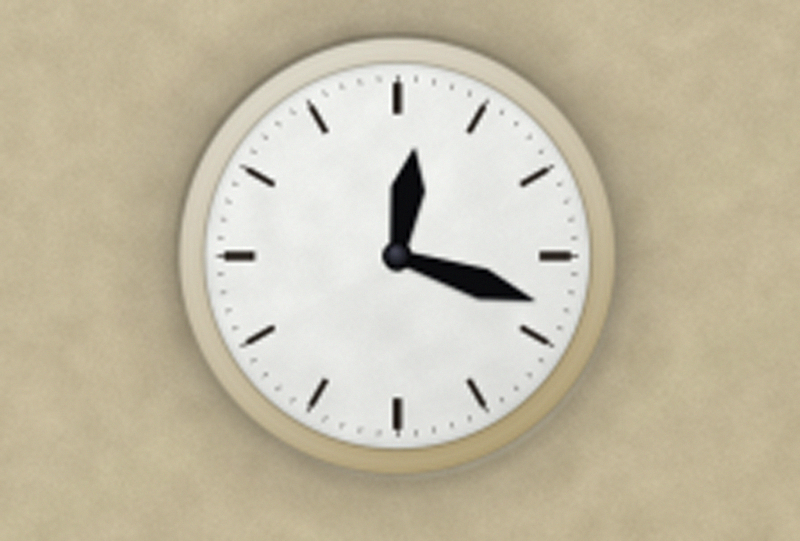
12:18
